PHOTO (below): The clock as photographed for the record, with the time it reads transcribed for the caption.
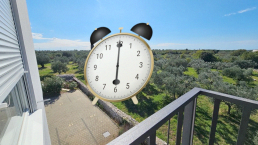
6:00
